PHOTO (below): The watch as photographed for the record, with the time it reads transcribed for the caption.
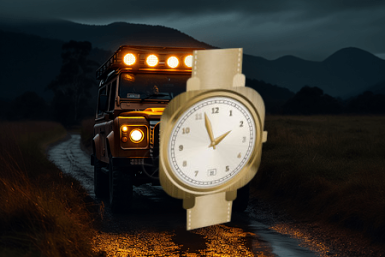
1:57
